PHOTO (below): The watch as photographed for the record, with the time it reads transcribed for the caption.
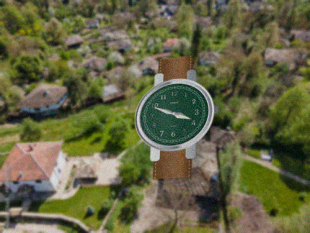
3:49
